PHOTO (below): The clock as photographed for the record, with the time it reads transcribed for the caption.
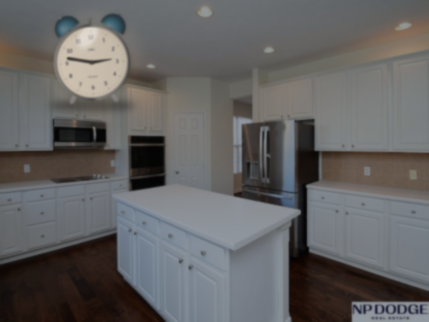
2:47
